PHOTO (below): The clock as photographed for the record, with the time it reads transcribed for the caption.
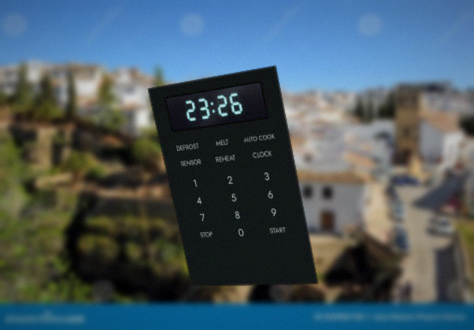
23:26
